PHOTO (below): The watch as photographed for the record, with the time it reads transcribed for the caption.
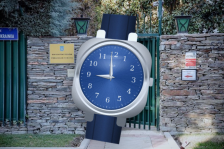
8:59
